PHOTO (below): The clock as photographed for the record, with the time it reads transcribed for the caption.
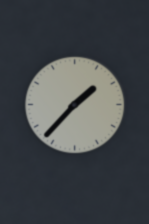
1:37
